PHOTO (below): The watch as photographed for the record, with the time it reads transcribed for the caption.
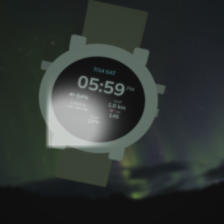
5:59
